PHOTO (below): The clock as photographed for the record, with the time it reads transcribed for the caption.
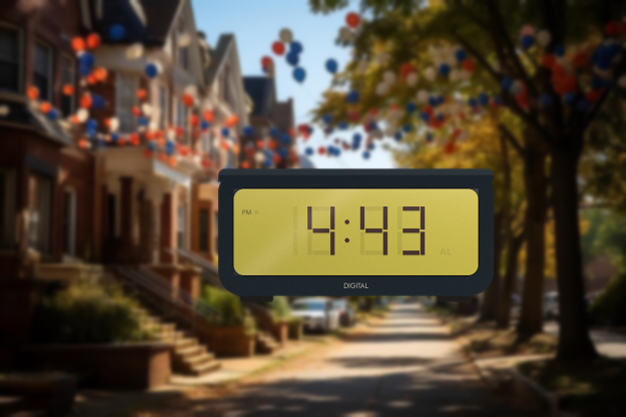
4:43
